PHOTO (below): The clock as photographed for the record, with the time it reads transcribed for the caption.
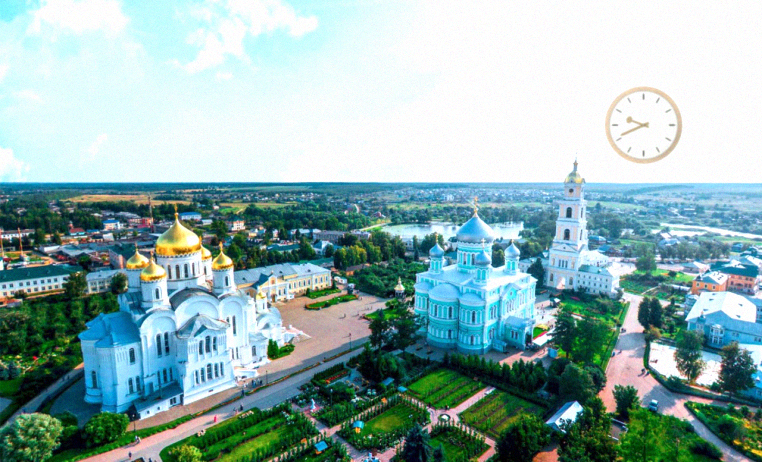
9:41
